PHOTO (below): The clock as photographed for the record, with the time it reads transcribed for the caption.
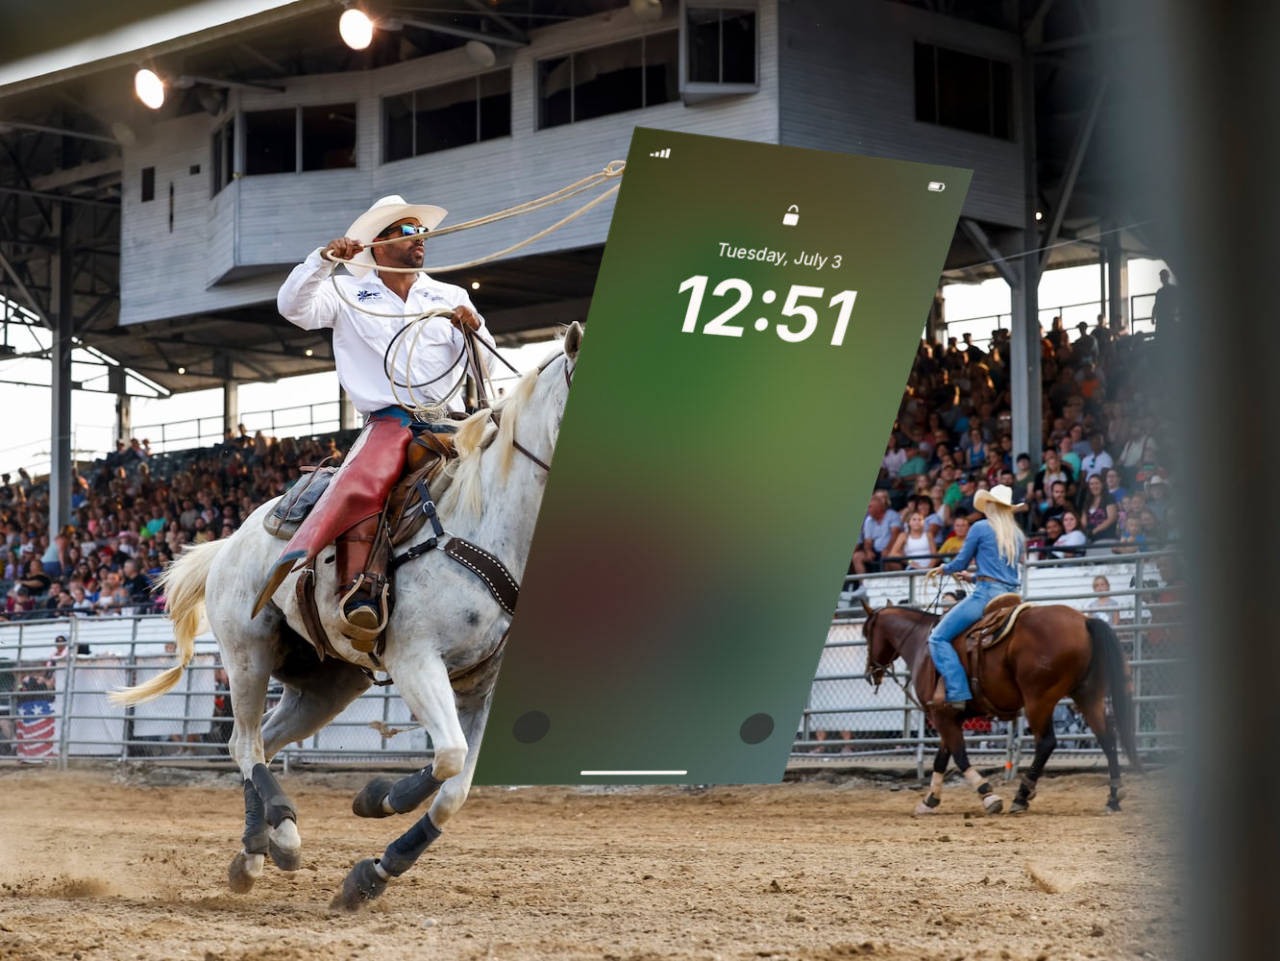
12:51
